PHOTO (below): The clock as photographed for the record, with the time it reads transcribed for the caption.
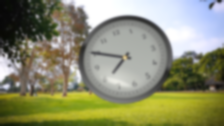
7:50
